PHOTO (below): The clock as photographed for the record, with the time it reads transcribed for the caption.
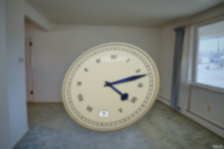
4:12
